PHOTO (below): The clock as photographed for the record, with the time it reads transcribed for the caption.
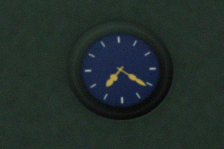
7:21
